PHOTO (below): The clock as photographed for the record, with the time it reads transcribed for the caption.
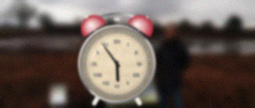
5:54
